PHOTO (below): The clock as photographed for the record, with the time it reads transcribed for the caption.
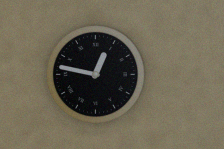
12:47
